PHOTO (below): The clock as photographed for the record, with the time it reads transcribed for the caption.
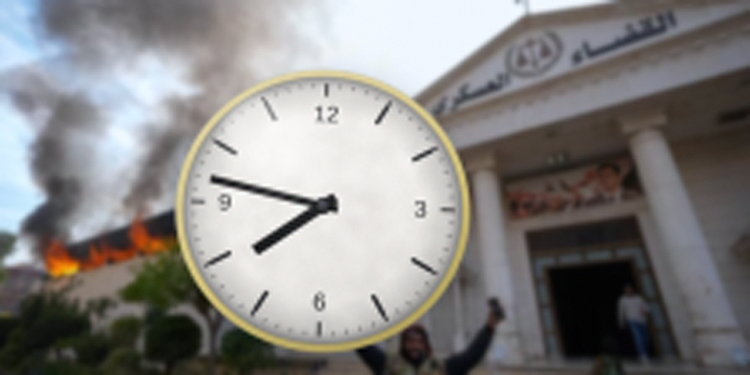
7:47
